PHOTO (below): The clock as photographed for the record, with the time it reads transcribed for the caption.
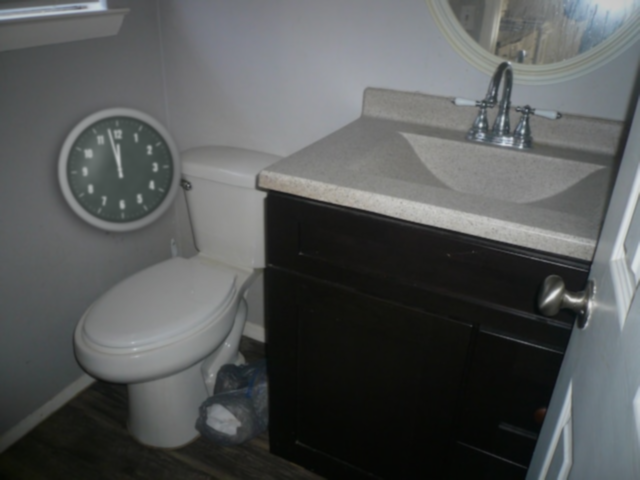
11:58
